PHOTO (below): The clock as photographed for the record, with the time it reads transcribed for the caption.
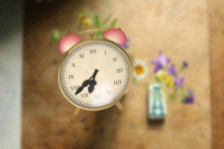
6:38
